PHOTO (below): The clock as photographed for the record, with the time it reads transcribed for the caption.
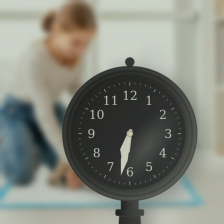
6:32
